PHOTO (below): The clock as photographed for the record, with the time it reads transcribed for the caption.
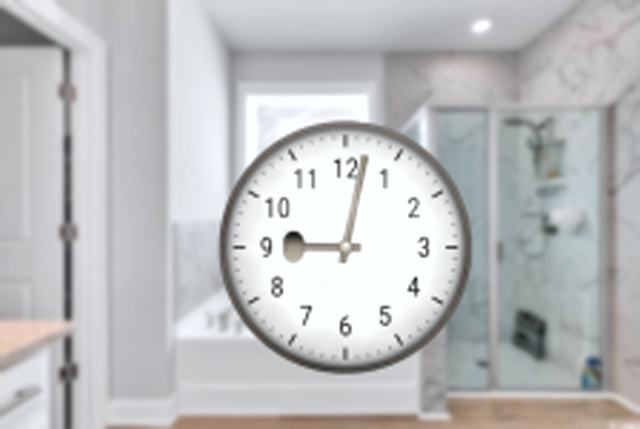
9:02
